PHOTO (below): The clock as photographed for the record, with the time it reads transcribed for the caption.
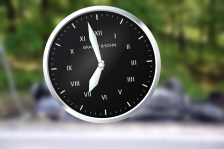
6:58
